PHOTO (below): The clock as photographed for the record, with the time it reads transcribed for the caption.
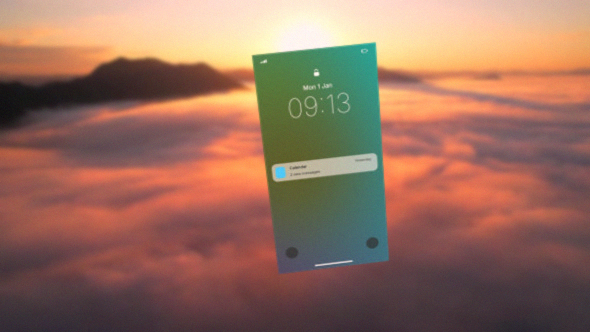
9:13
